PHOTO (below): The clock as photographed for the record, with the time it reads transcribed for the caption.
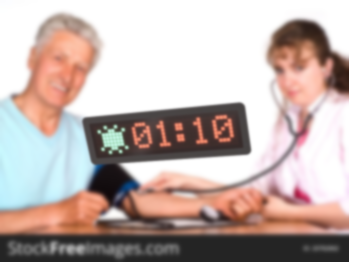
1:10
